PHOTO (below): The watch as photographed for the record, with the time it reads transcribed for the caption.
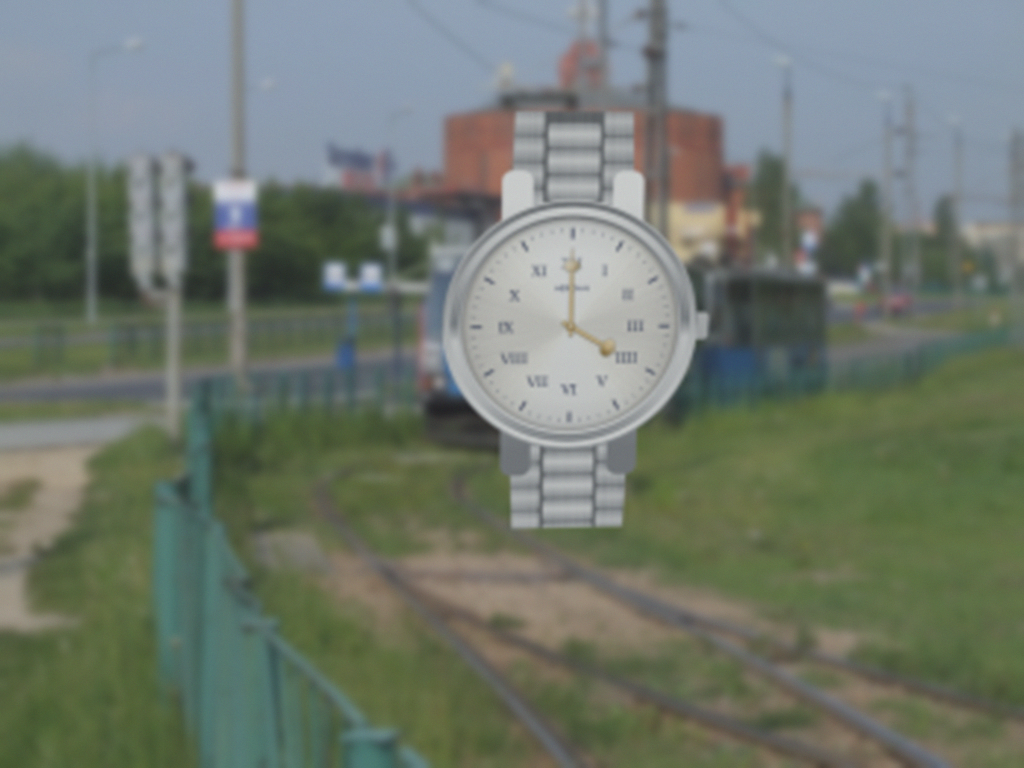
4:00
